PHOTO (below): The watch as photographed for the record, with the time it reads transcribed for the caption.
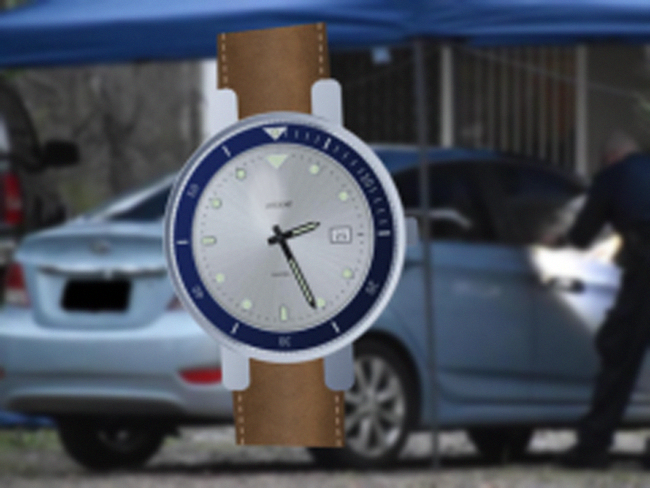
2:26
